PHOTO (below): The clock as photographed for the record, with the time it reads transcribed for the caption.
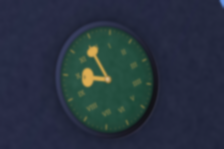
9:59
